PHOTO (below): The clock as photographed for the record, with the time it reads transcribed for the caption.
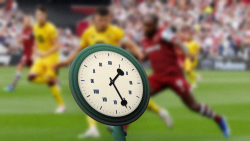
1:26
